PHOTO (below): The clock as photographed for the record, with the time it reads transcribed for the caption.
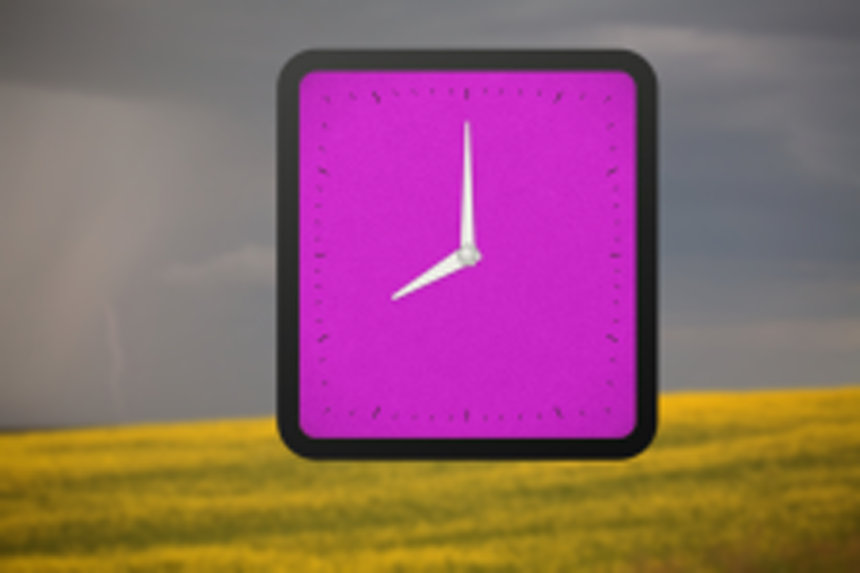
8:00
